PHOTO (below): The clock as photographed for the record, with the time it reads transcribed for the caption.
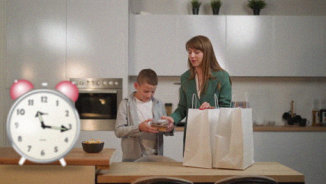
11:16
